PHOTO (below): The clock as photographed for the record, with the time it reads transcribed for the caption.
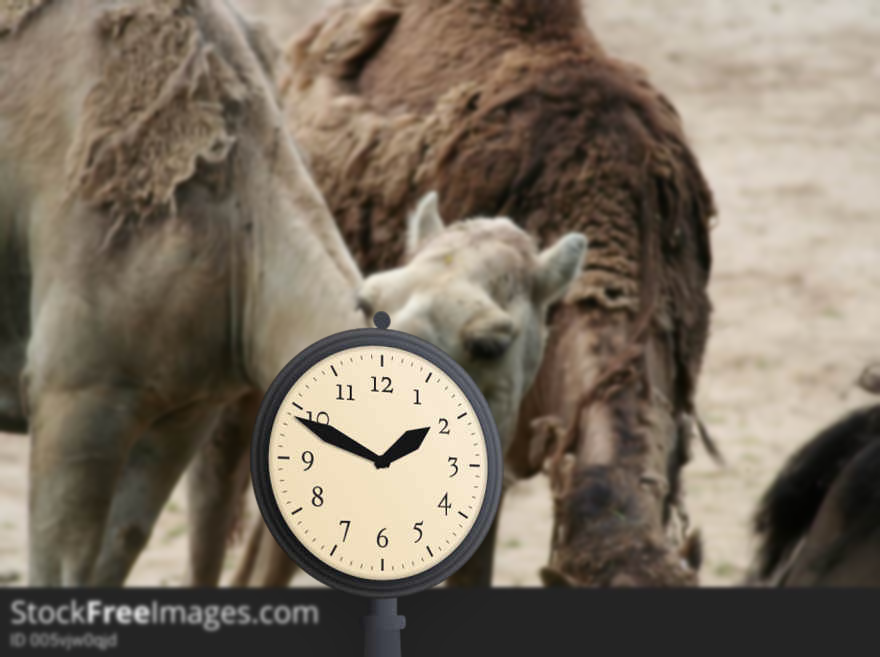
1:49
